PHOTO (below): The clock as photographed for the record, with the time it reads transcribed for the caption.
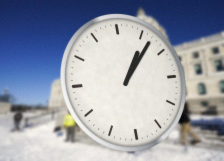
1:07
